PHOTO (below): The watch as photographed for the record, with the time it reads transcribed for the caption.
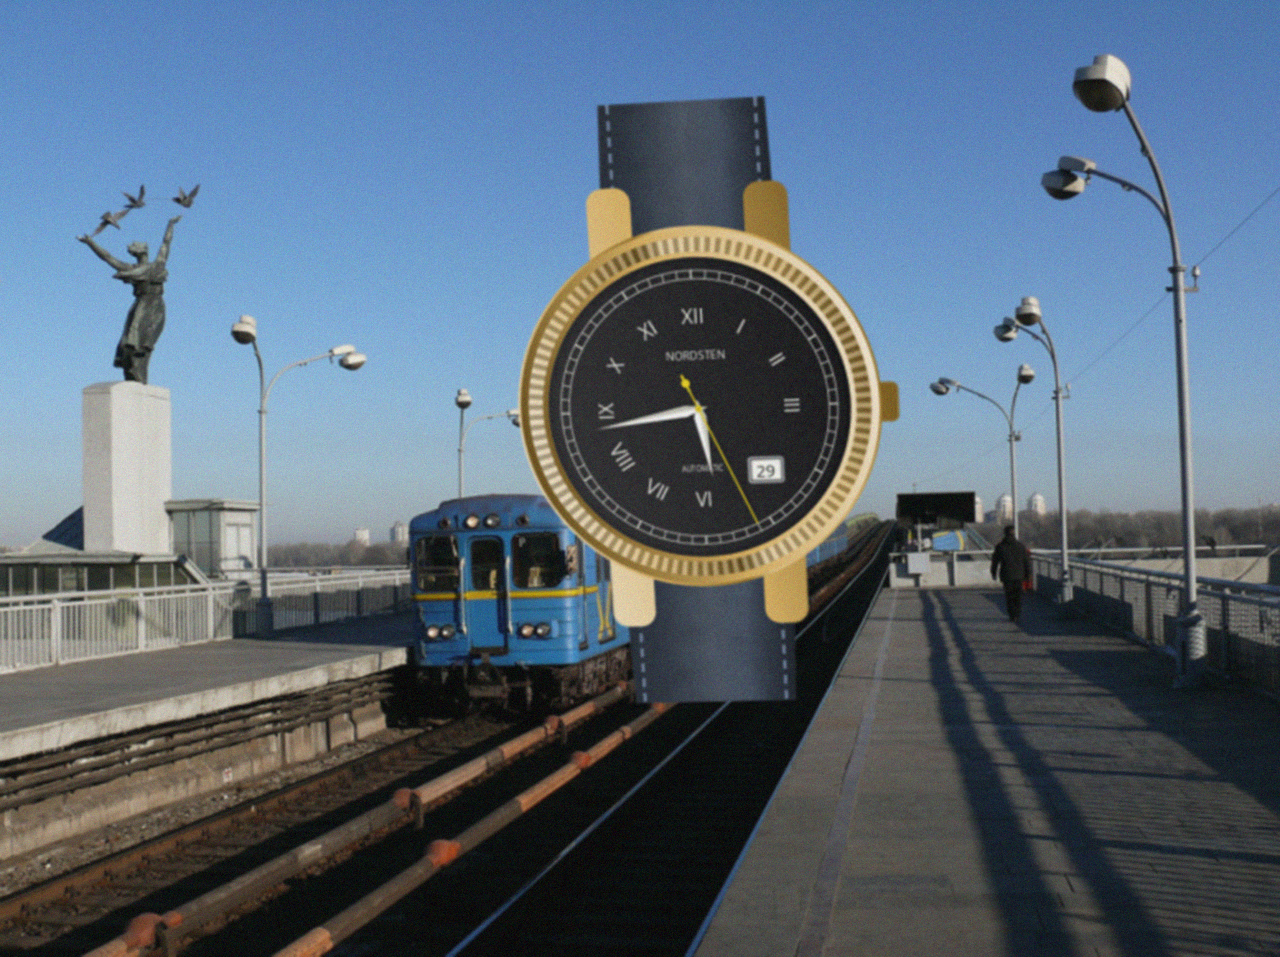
5:43:26
